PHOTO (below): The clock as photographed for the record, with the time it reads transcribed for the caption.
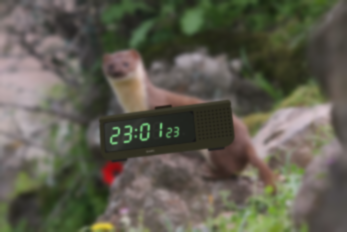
23:01
